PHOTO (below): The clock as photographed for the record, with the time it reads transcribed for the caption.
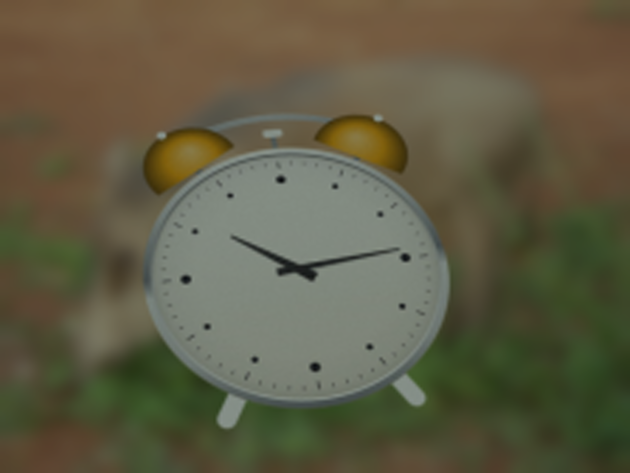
10:14
